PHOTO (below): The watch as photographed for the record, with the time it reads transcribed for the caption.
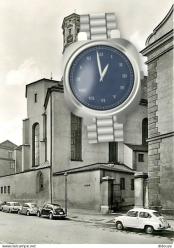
12:59
